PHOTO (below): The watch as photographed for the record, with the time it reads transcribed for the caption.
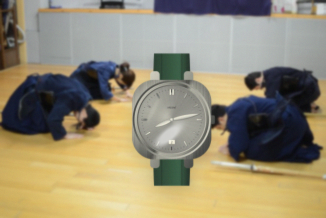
8:13
